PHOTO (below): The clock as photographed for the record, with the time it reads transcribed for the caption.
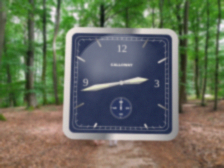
2:43
